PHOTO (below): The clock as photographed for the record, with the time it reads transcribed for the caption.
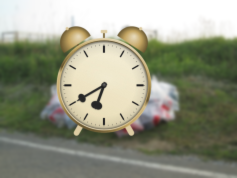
6:40
